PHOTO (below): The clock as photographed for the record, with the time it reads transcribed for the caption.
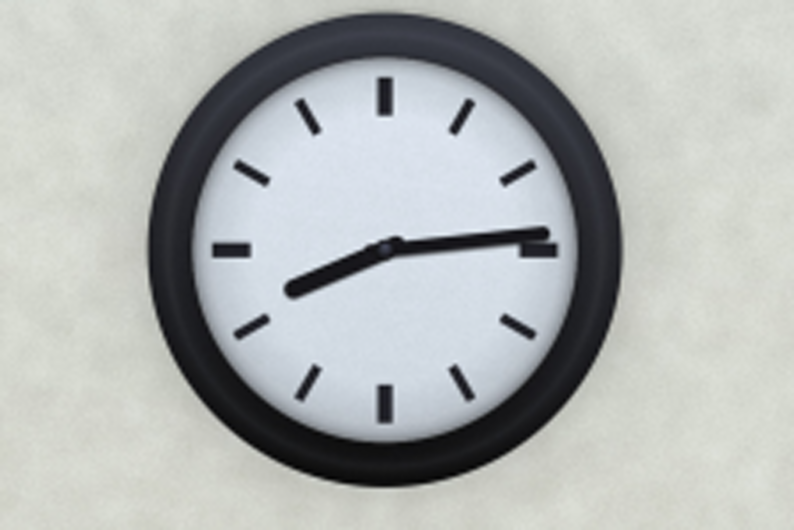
8:14
